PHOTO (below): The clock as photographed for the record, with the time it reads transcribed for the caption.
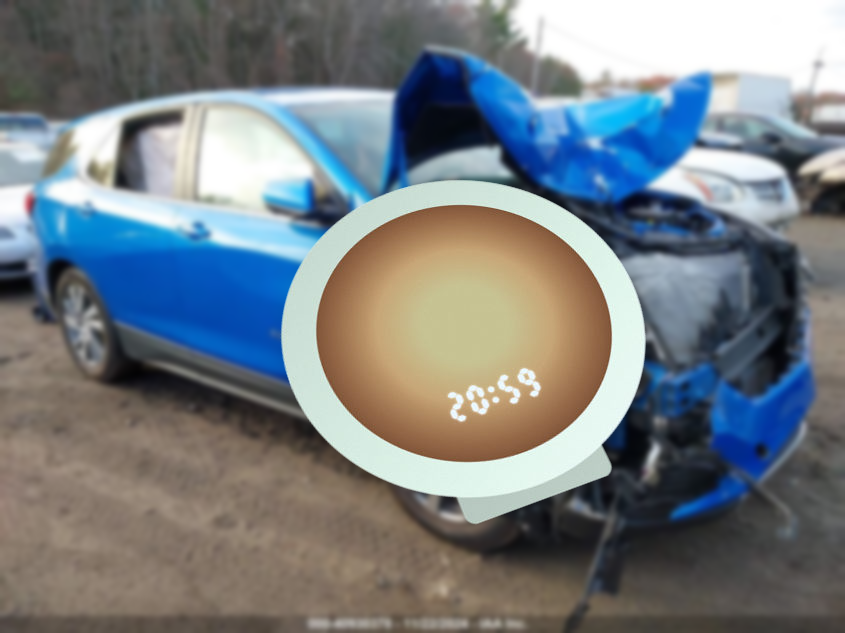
20:59
